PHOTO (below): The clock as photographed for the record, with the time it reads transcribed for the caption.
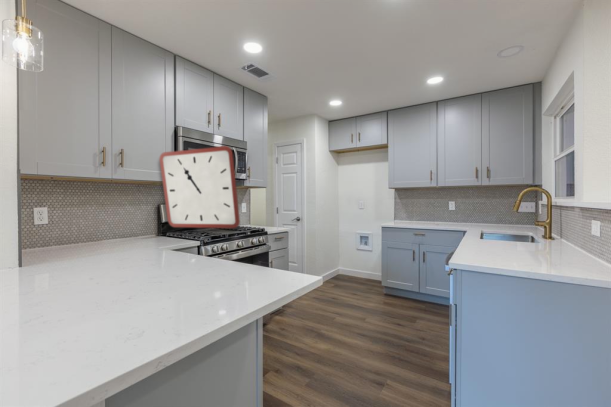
10:55
